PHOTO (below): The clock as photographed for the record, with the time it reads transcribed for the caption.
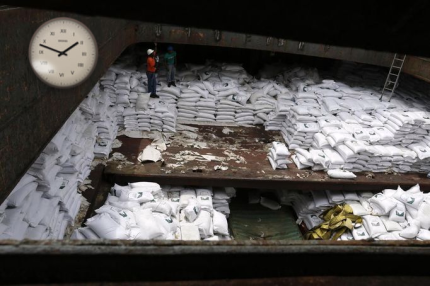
1:48
